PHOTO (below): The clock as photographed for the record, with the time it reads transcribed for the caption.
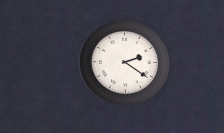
2:21
